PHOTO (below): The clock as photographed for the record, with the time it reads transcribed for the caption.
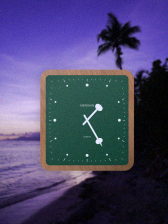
1:25
